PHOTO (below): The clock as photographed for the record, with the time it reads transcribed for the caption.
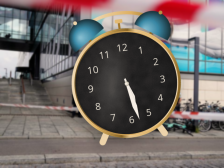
5:28
